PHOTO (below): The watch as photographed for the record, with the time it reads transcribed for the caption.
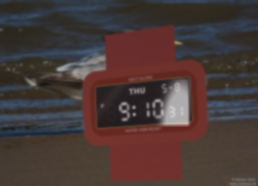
9:10
